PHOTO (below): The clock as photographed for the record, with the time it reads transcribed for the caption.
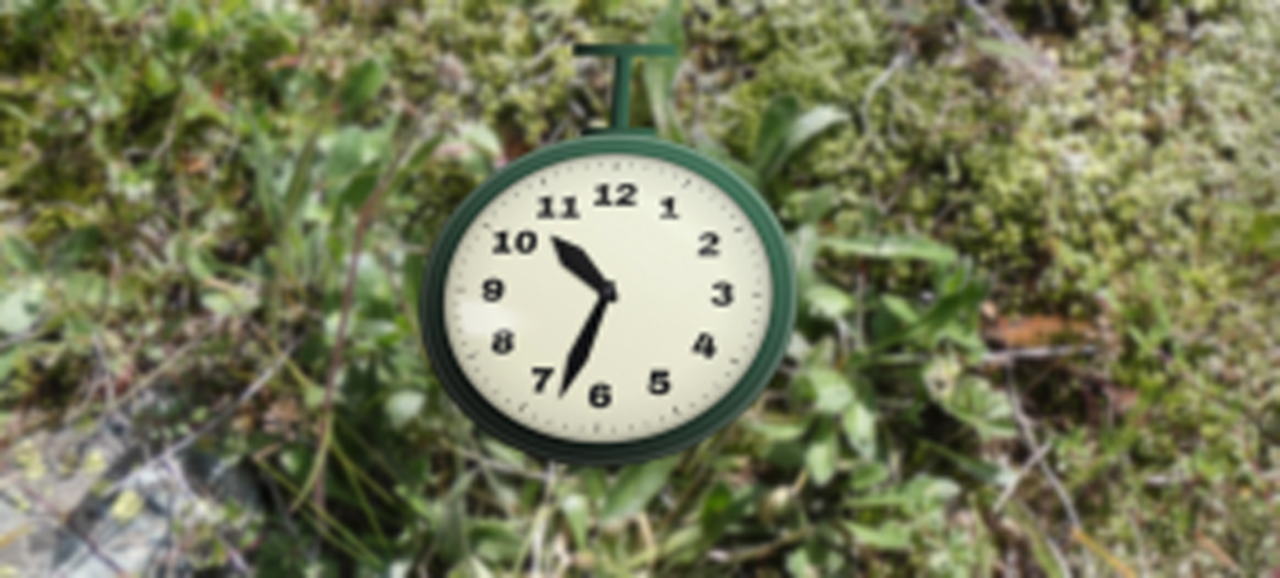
10:33
